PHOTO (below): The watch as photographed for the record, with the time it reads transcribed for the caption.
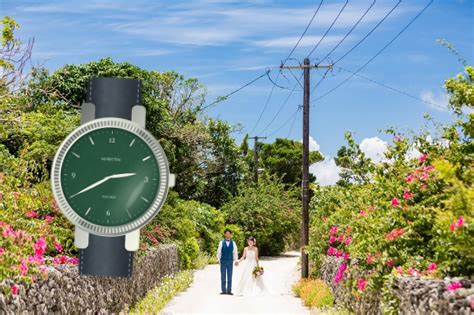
2:40
